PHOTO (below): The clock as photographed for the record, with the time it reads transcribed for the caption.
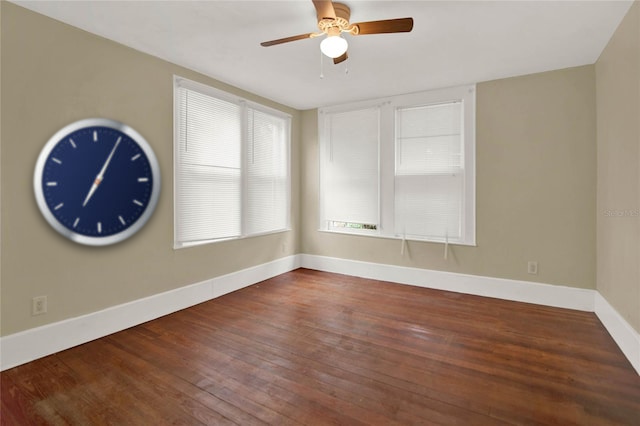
7:05
